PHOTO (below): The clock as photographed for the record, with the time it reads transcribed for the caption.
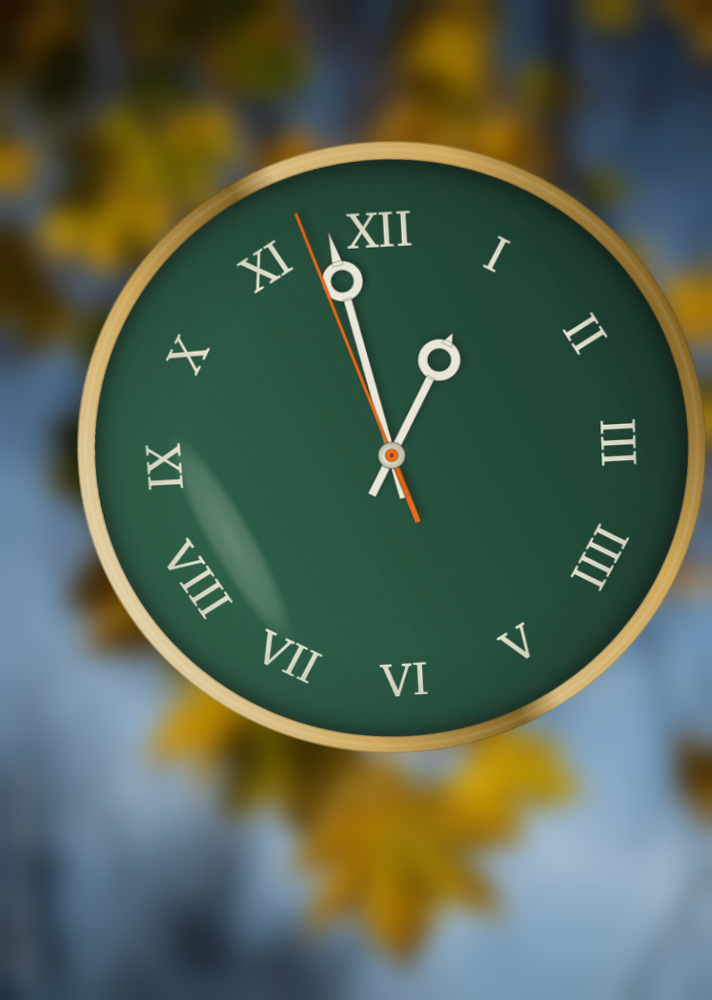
12:57:57
